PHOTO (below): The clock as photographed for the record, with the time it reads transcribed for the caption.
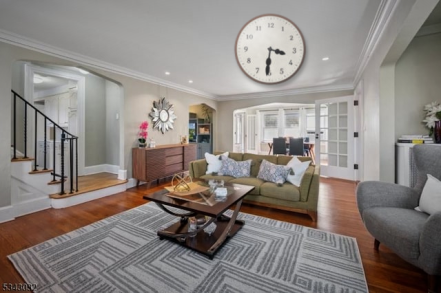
3:31
